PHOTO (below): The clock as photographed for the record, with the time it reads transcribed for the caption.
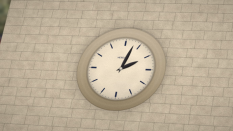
2:03
